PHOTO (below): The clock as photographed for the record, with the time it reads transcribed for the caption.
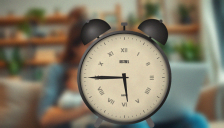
5:45
